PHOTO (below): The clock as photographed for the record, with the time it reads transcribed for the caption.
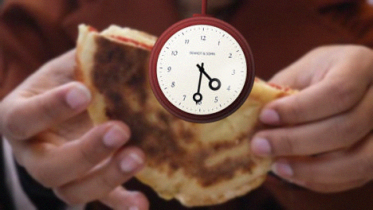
4:31
